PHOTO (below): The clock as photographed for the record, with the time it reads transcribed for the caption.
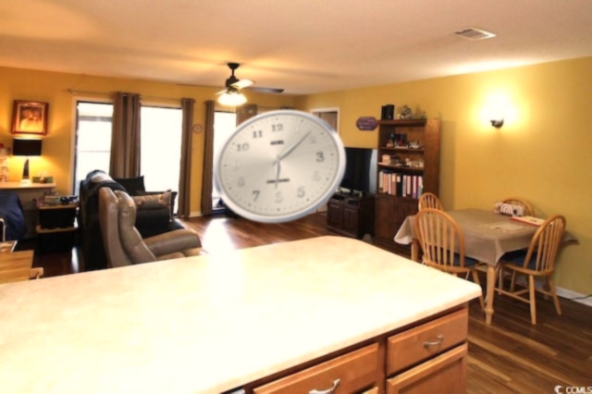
6:08
